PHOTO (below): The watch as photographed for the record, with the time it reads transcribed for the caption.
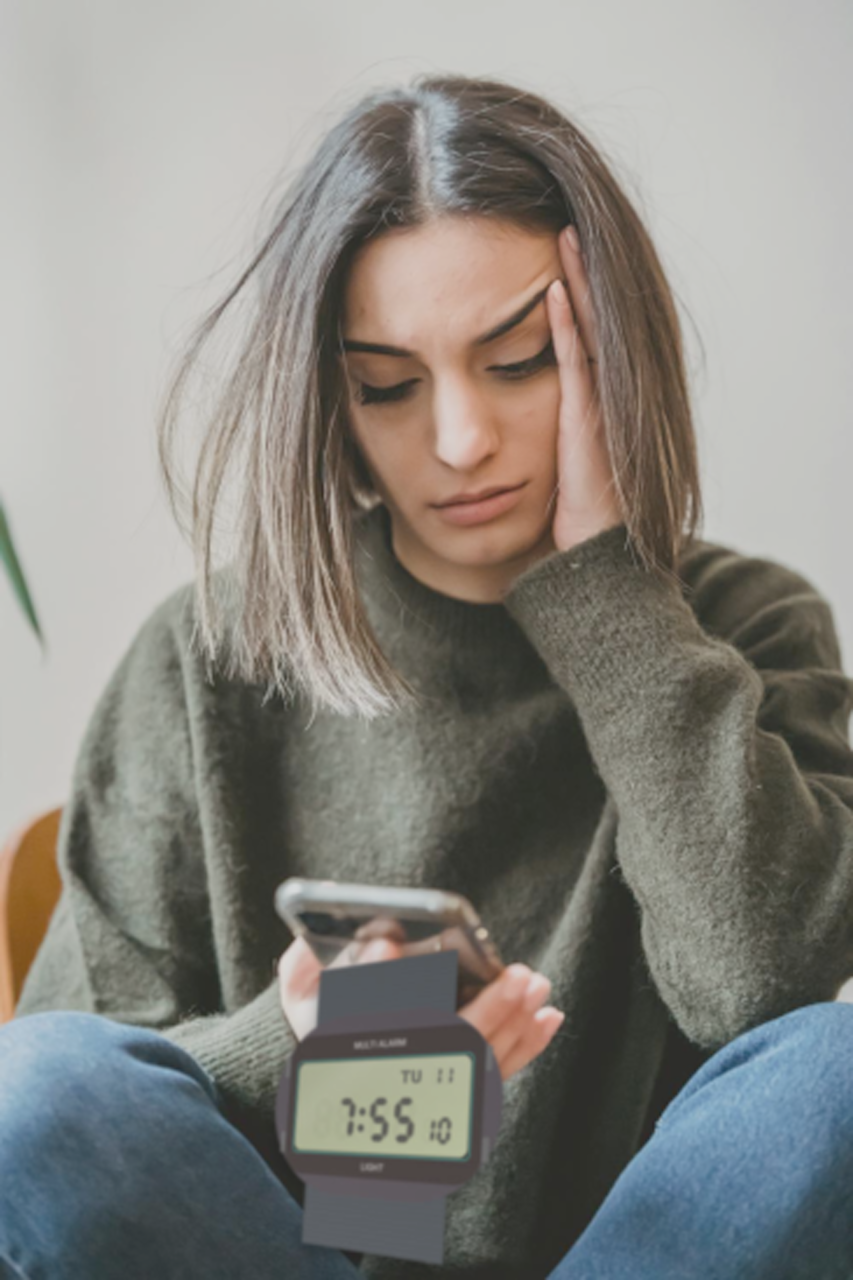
7:55:10
